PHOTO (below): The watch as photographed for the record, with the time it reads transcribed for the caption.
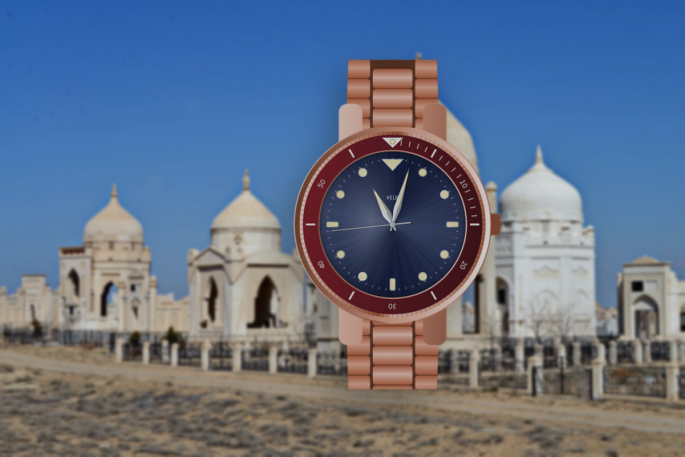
11:02:44
